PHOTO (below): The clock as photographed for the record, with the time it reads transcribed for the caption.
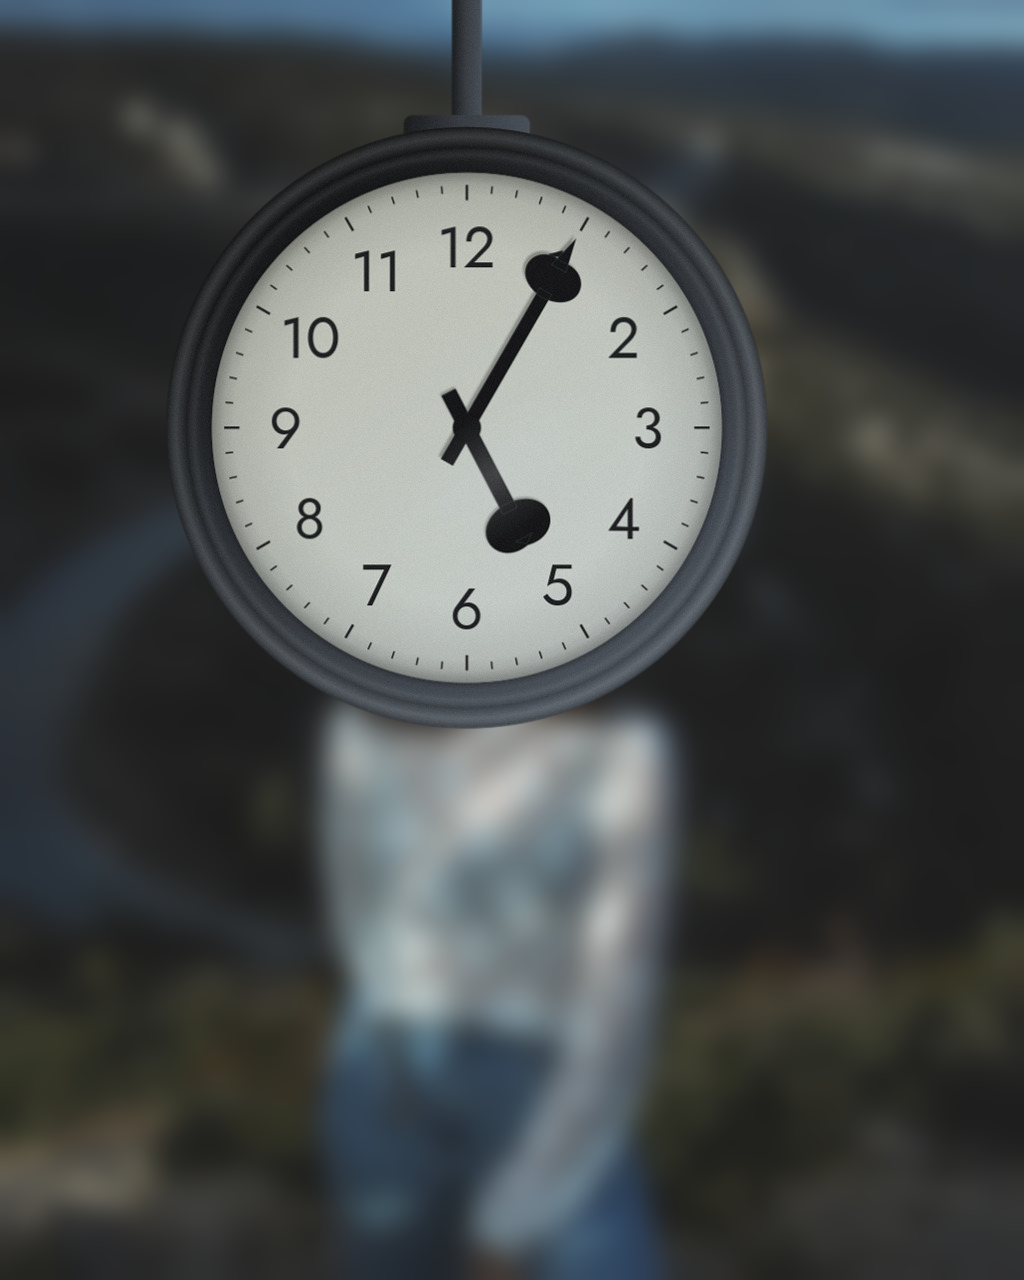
5:05
